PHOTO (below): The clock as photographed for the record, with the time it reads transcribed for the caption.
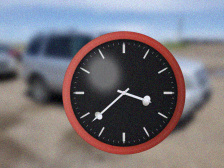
3:38
